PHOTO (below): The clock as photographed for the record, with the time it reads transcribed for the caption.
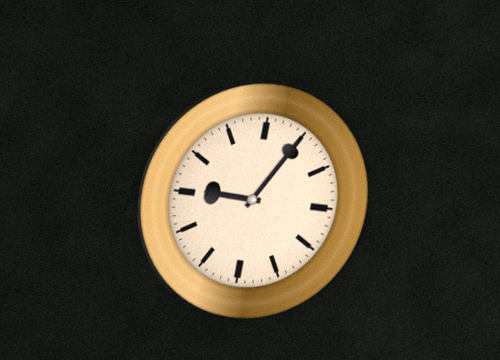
9:05
